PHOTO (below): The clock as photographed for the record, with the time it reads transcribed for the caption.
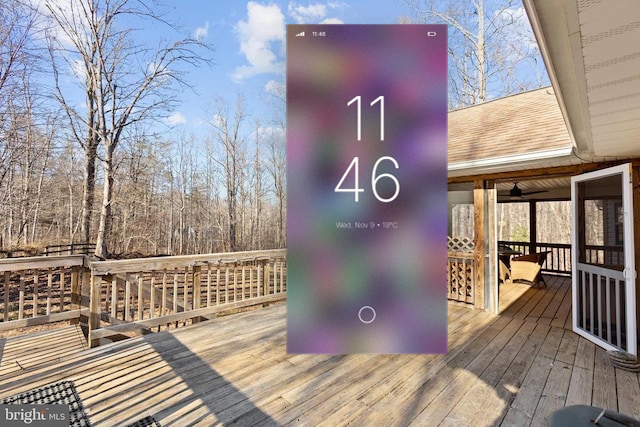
11:46
